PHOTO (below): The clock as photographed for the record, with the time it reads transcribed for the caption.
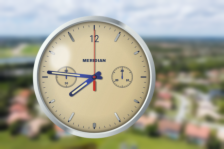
7:46
